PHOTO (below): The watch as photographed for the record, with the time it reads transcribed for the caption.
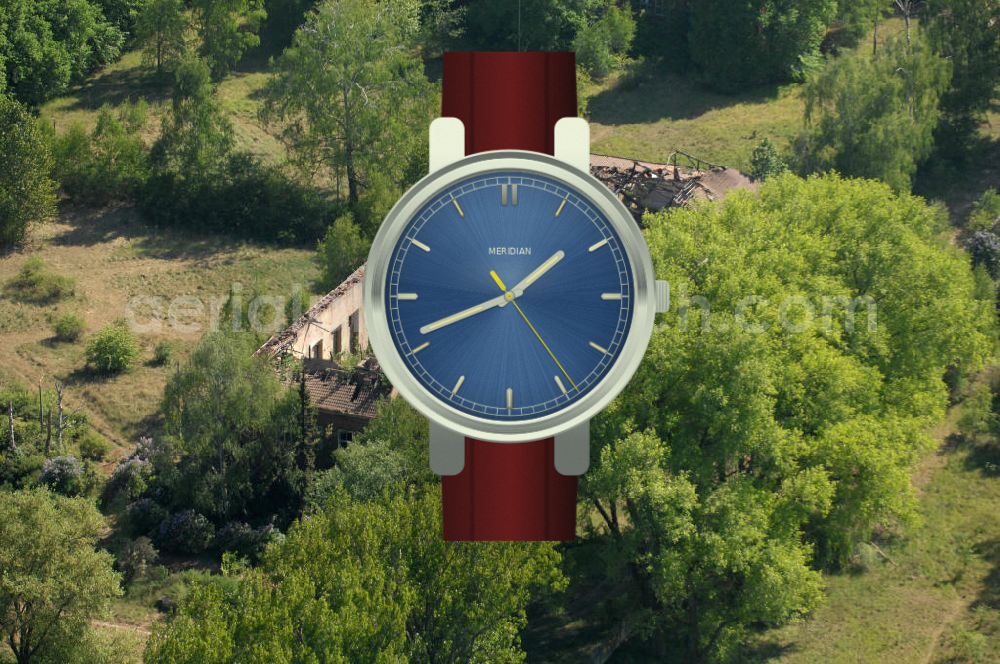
1:41:24
